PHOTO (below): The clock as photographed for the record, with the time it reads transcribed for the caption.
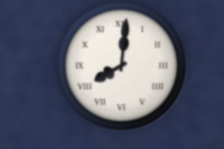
8:01
